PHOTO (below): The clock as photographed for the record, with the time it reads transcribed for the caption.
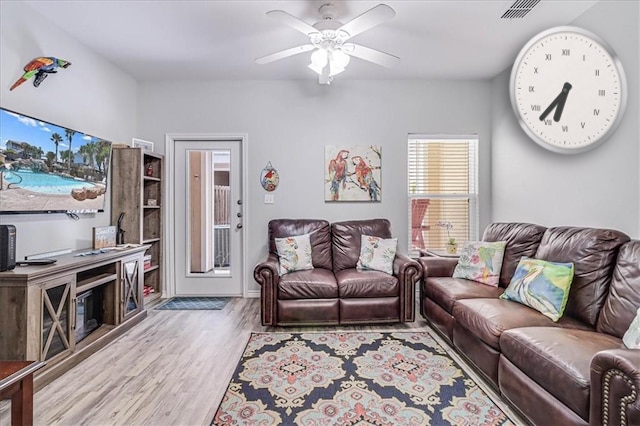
6:37
